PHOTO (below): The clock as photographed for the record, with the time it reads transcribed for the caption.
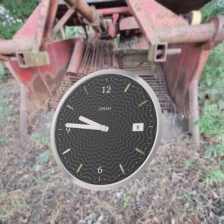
9:46
